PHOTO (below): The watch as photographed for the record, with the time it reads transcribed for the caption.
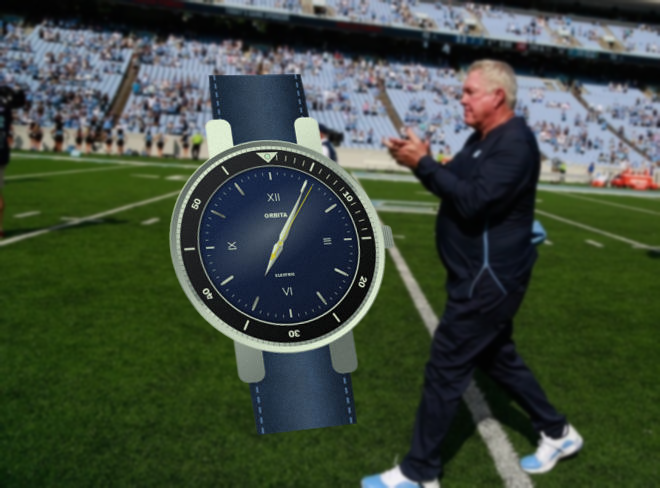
7:05:06
